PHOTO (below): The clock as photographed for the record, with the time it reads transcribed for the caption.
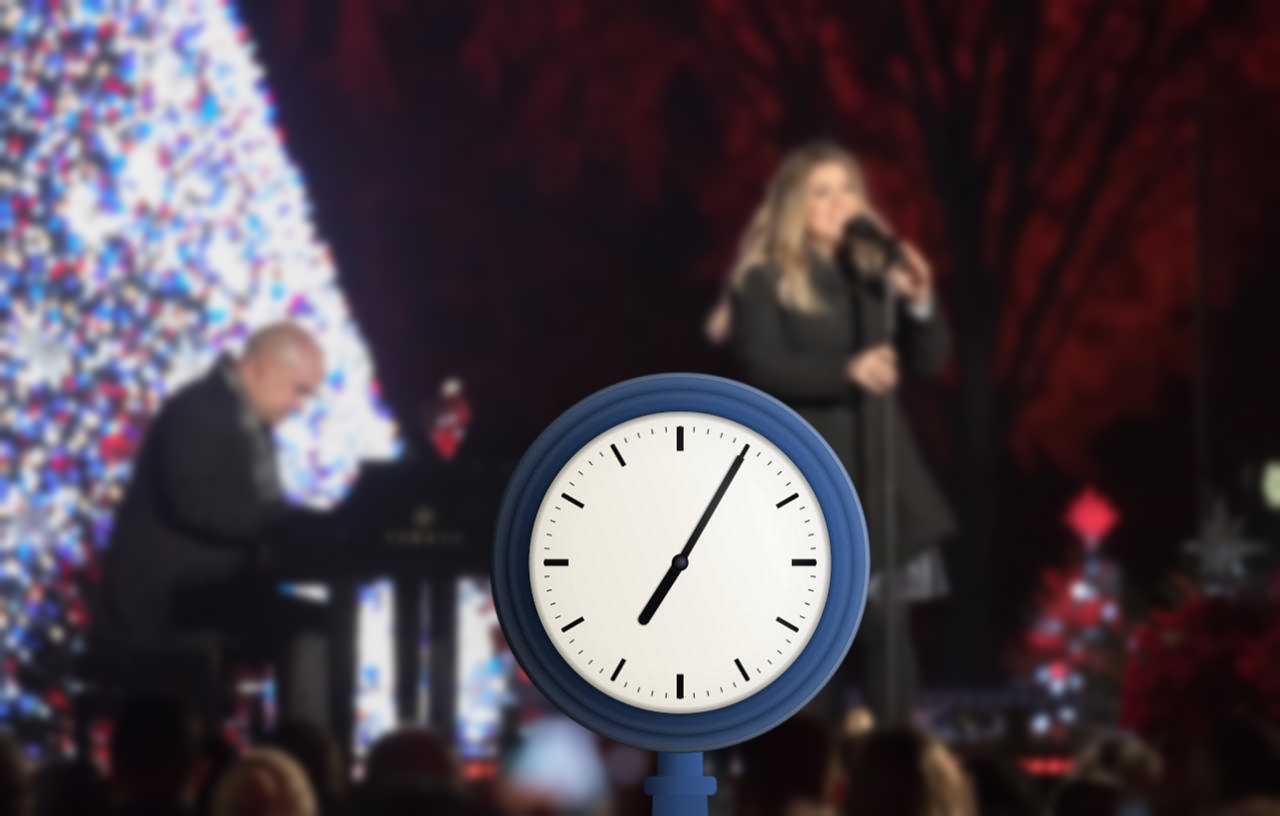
7:05
